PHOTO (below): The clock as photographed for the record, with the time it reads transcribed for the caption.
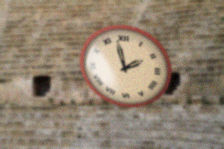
1:58
